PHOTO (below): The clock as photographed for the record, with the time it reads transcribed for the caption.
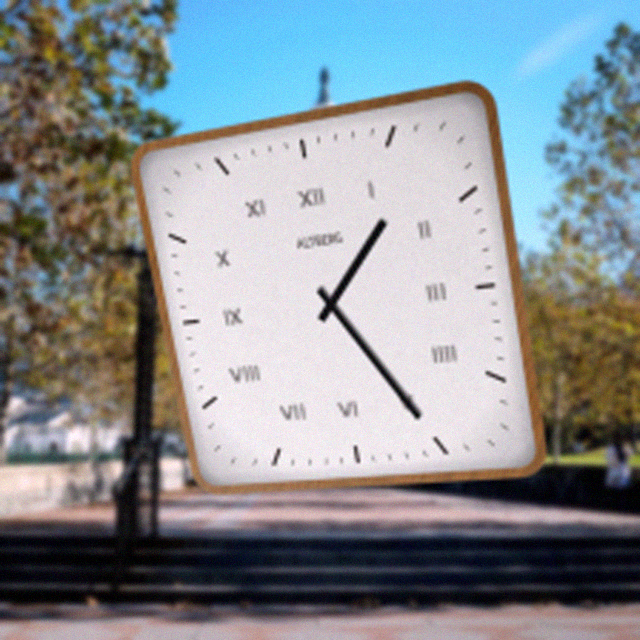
1:25
